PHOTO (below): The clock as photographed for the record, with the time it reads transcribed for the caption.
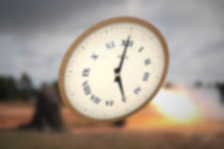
5:00
